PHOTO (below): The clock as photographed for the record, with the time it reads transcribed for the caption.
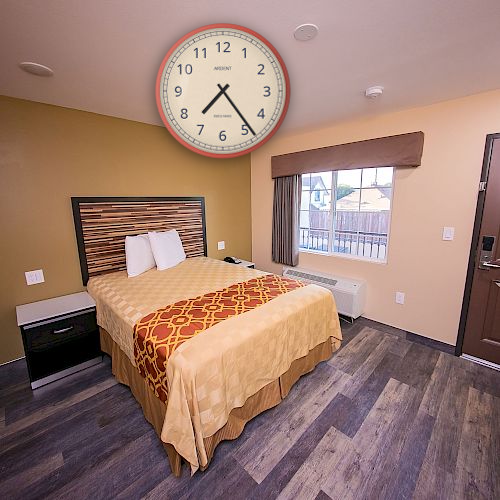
7:24
